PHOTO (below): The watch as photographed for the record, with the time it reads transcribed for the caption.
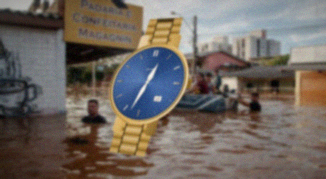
12:33
